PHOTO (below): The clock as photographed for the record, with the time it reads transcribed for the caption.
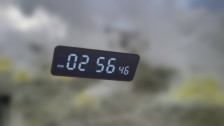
2:56:46
